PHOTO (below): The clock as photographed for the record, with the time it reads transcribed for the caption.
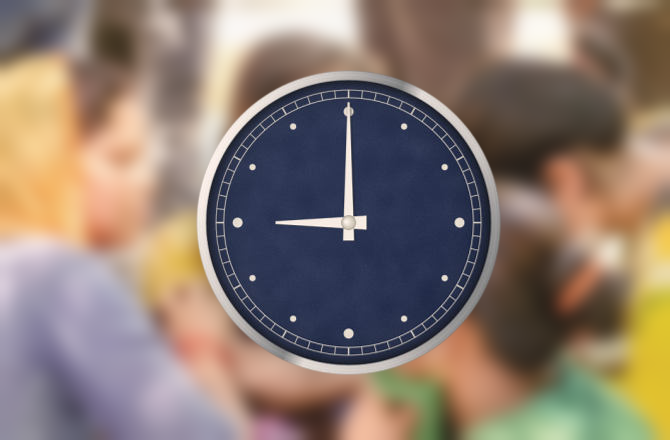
9:00
